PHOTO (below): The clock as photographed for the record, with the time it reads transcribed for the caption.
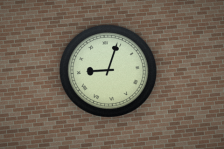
9:04
